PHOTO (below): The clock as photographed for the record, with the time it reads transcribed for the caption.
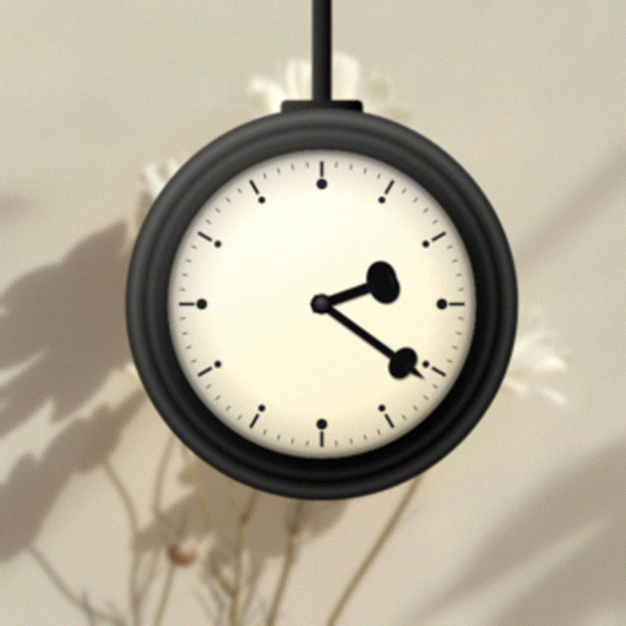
2:21
